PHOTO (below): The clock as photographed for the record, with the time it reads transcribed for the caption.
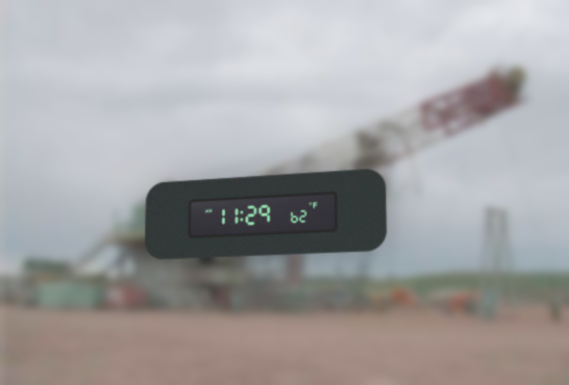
11:29
